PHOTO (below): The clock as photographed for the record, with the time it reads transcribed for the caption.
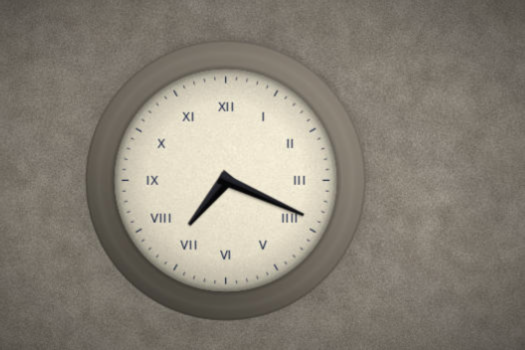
7:19
